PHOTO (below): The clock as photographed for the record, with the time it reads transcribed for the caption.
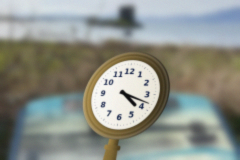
4:18
